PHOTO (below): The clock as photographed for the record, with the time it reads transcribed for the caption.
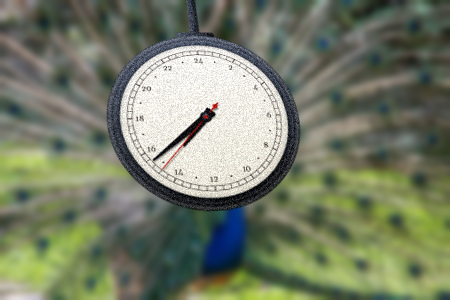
14:38:37
